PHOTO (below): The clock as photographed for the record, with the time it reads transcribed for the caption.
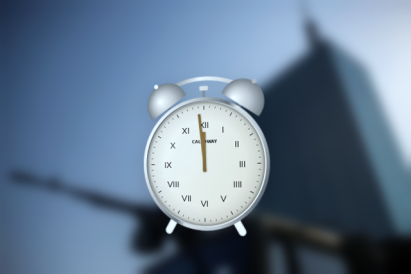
11:59
